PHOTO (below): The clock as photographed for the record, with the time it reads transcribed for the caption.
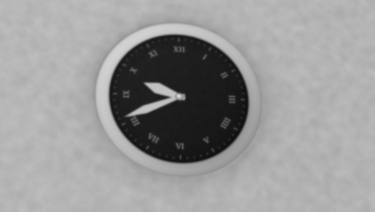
9:41
